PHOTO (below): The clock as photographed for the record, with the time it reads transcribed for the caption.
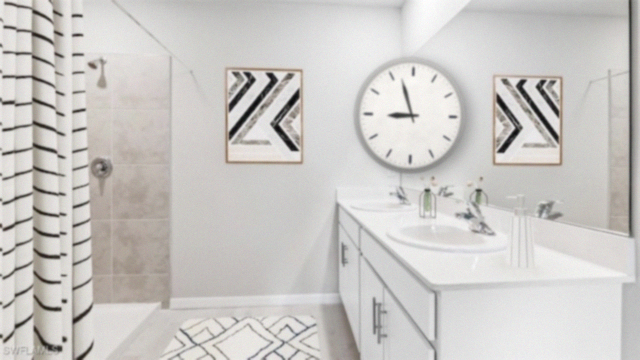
8:57
